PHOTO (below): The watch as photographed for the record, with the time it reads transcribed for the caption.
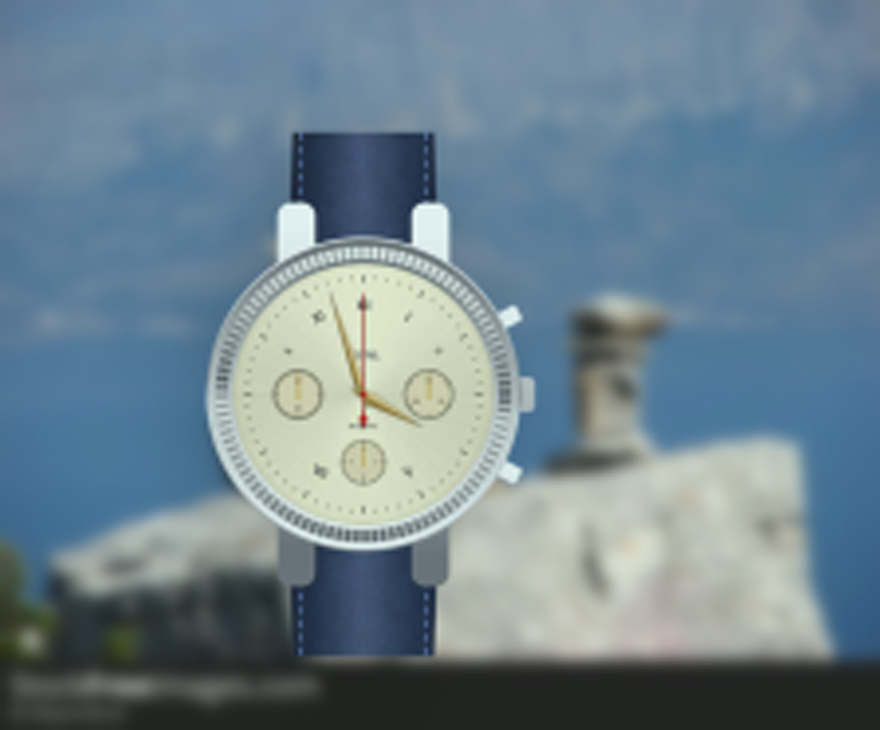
3:57
